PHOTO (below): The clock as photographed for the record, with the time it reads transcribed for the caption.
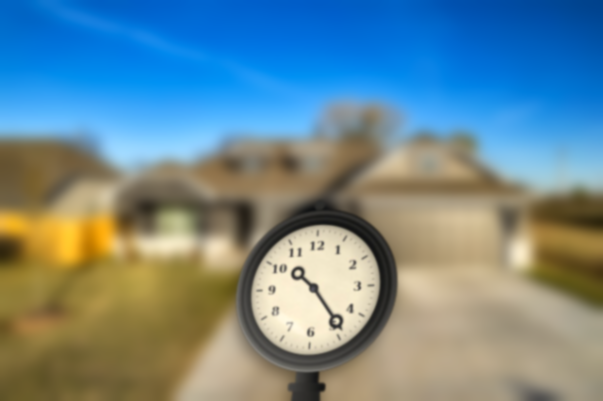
10:24
